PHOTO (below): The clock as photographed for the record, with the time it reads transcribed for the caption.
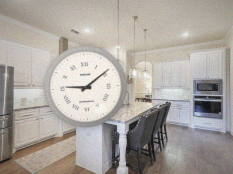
9:09
